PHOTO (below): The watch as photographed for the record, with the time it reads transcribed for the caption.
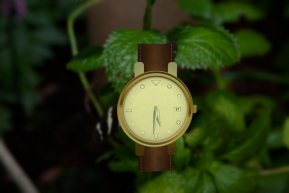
5:31
